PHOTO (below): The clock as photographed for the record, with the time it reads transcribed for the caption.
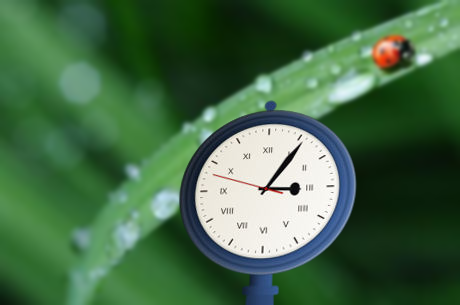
3:05:48
